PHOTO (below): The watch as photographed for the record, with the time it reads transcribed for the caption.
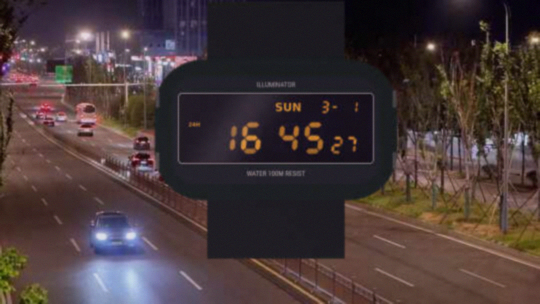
16:45:27
